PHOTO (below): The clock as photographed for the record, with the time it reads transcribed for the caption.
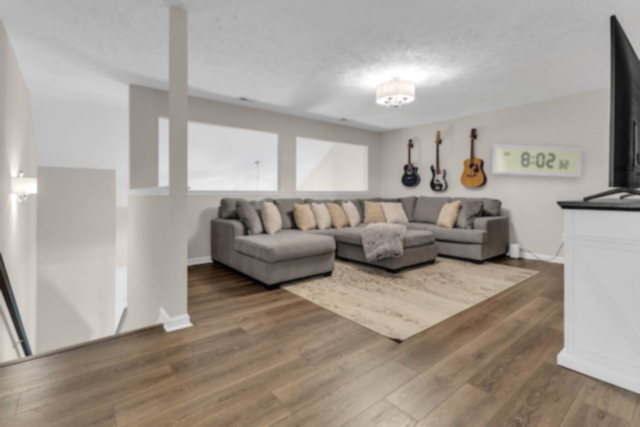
8:02
